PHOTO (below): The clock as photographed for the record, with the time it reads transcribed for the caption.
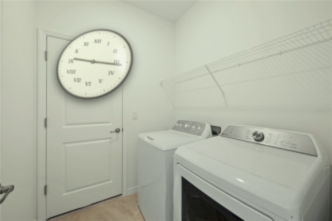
9:16
